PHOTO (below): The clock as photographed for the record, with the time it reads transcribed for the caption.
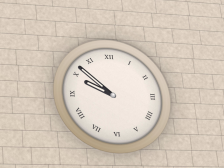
9:52
